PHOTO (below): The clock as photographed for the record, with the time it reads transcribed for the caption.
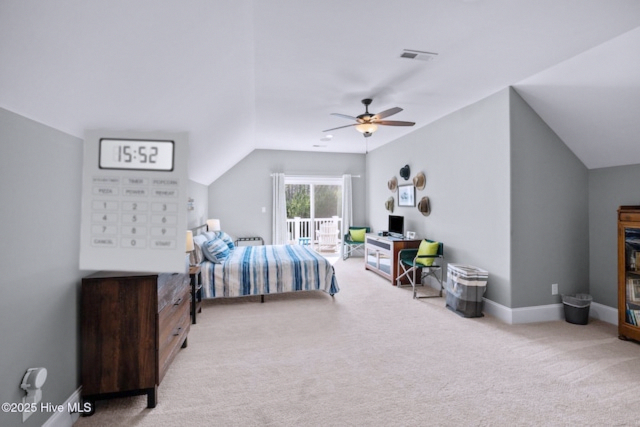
15:52
